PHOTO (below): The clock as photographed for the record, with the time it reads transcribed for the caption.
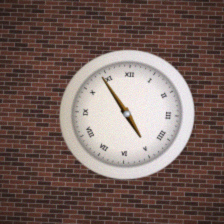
4:54
